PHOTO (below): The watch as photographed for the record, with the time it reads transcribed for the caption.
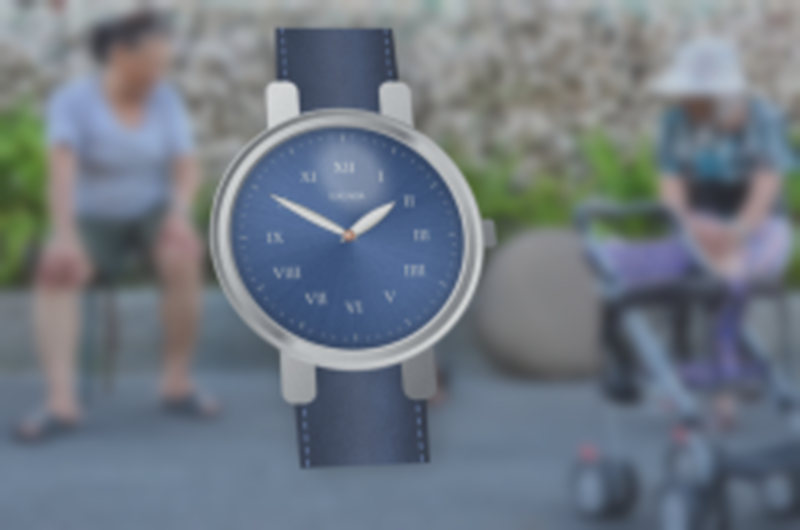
1:50
